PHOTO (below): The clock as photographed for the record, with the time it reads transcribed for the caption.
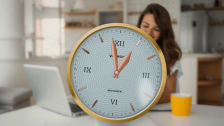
12:58
